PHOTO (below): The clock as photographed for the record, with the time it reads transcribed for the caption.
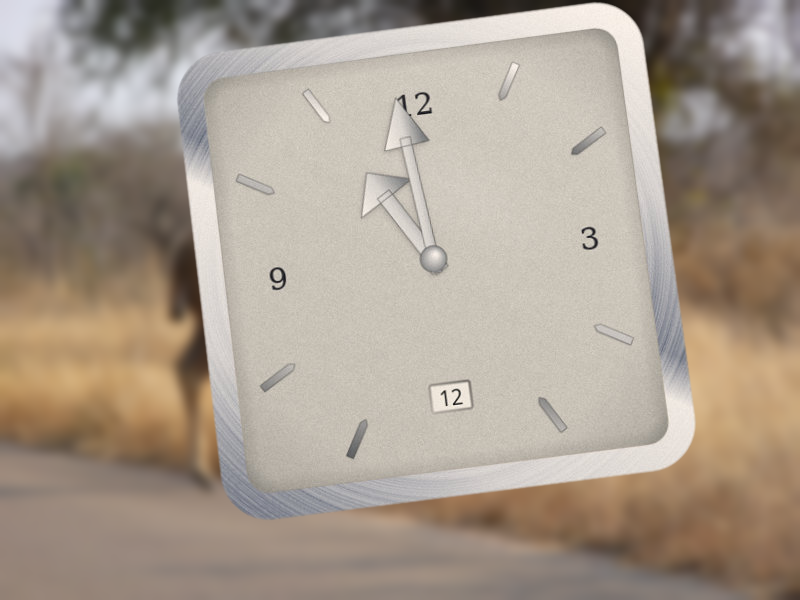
10:59
